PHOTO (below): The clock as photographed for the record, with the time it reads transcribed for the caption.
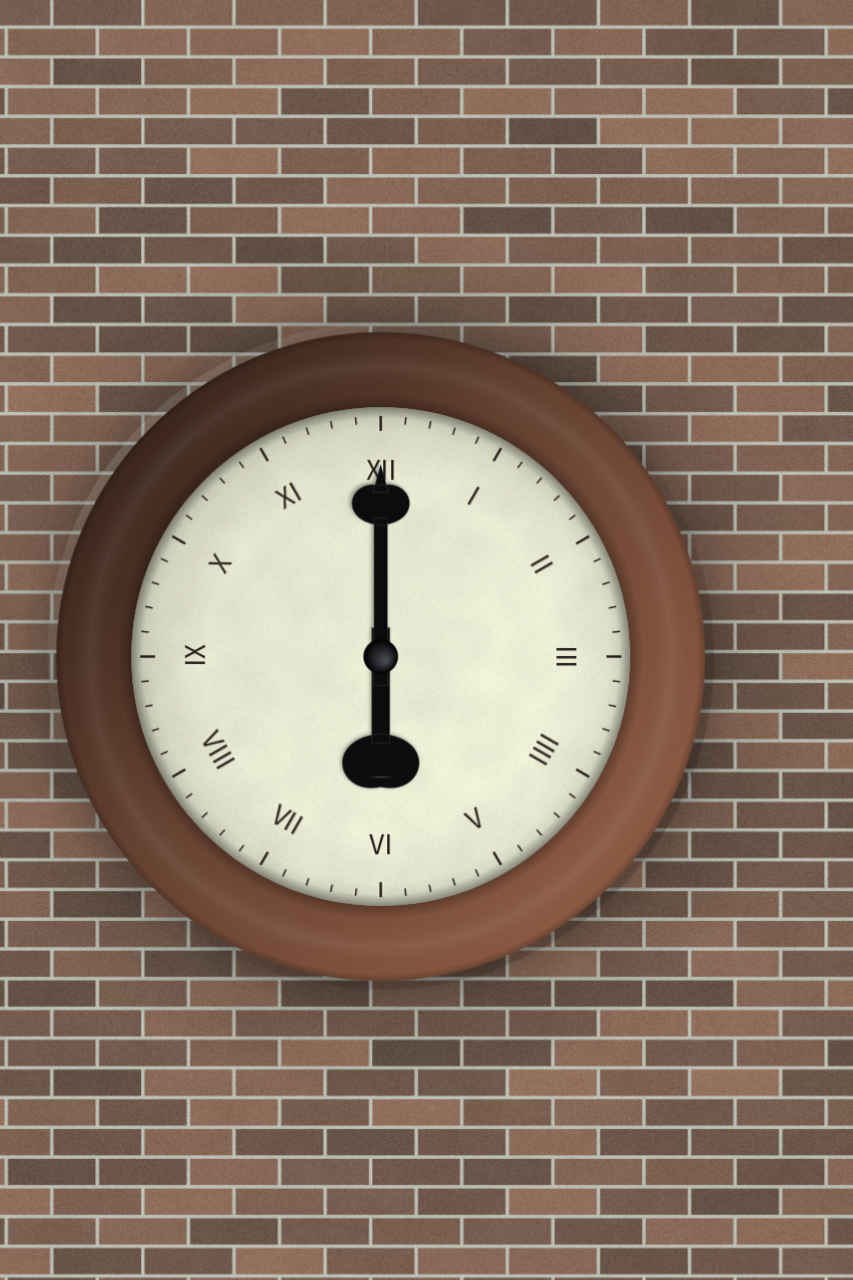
6:00
